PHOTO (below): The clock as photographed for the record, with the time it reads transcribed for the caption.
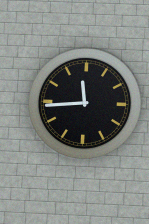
11:44
